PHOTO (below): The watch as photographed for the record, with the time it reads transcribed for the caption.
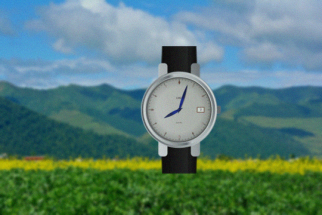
8:03
